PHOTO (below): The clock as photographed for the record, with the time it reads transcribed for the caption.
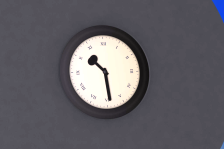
10:29
